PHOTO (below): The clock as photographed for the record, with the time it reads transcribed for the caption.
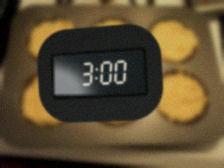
3:00
